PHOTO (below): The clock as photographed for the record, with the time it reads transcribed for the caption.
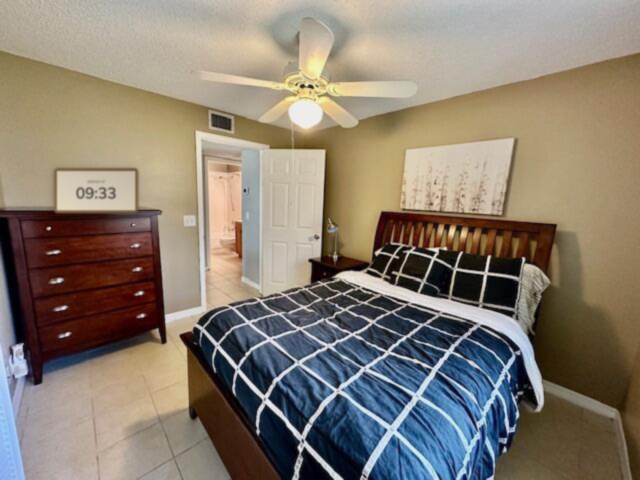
9:33
